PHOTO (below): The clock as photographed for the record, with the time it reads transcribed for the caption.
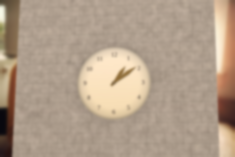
1:09
